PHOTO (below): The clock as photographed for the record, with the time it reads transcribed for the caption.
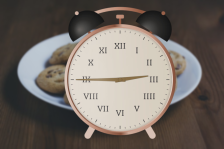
2:45
